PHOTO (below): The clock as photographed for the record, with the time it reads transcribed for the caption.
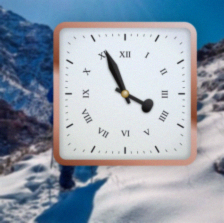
3:56
